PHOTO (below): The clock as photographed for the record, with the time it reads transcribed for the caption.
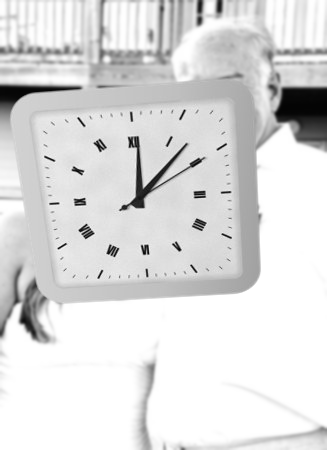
12:07:10
